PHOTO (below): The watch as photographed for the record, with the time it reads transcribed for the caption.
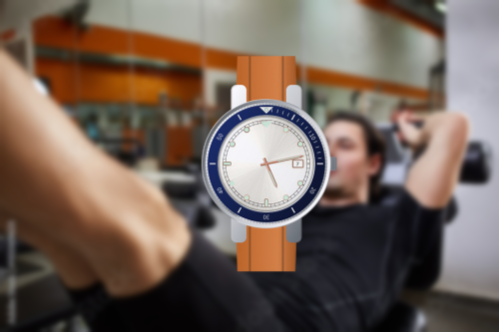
5:13
